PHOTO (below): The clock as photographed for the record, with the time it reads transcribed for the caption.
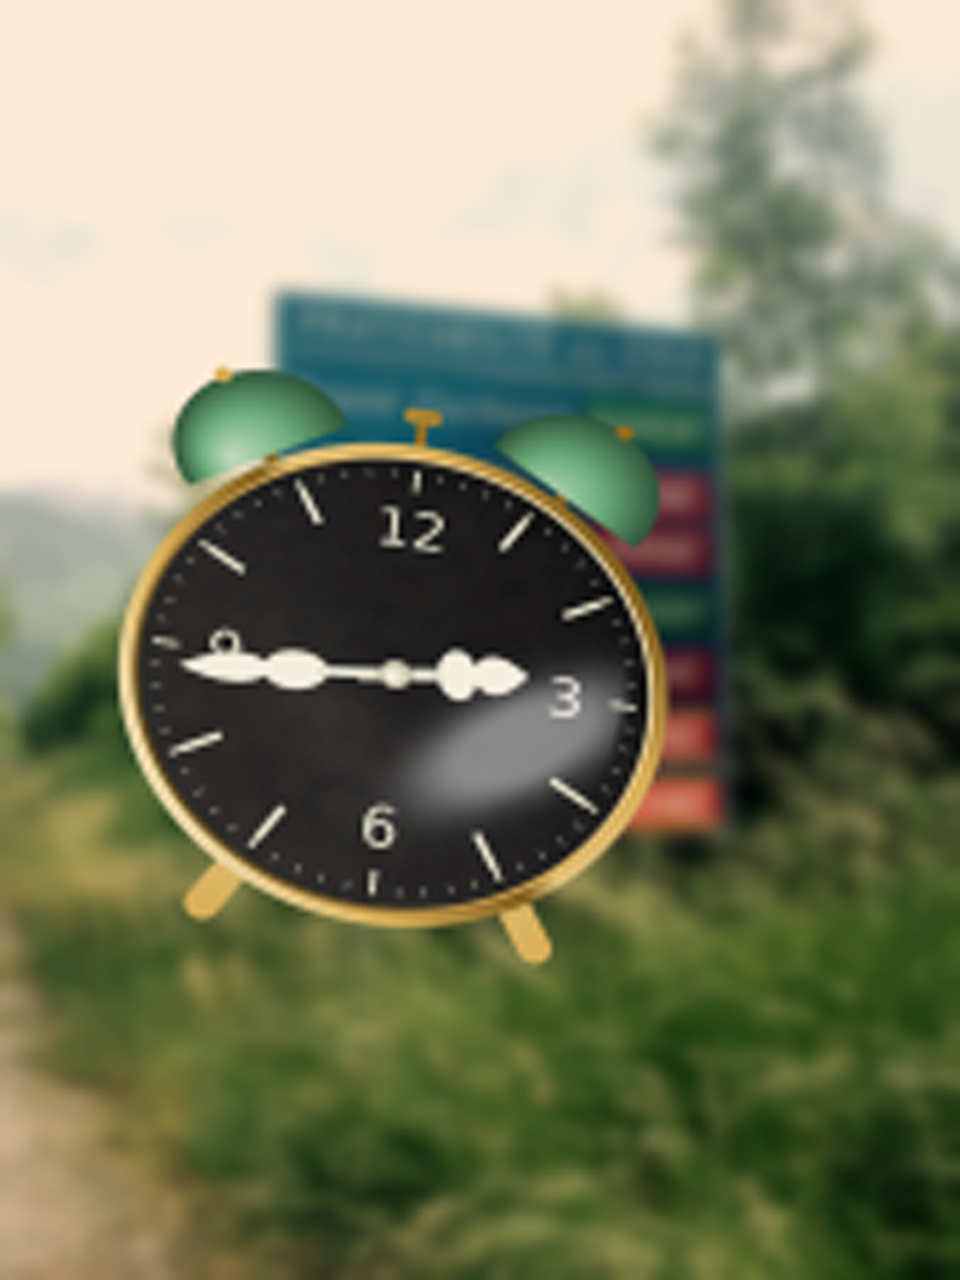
2:44
